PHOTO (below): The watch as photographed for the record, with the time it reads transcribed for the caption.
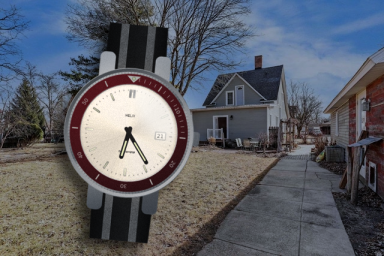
6:24
